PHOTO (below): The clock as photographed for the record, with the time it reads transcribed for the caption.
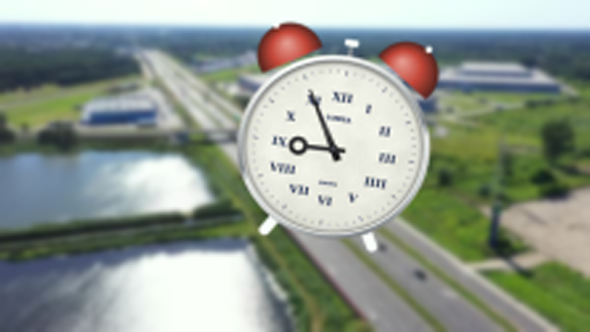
8:55
